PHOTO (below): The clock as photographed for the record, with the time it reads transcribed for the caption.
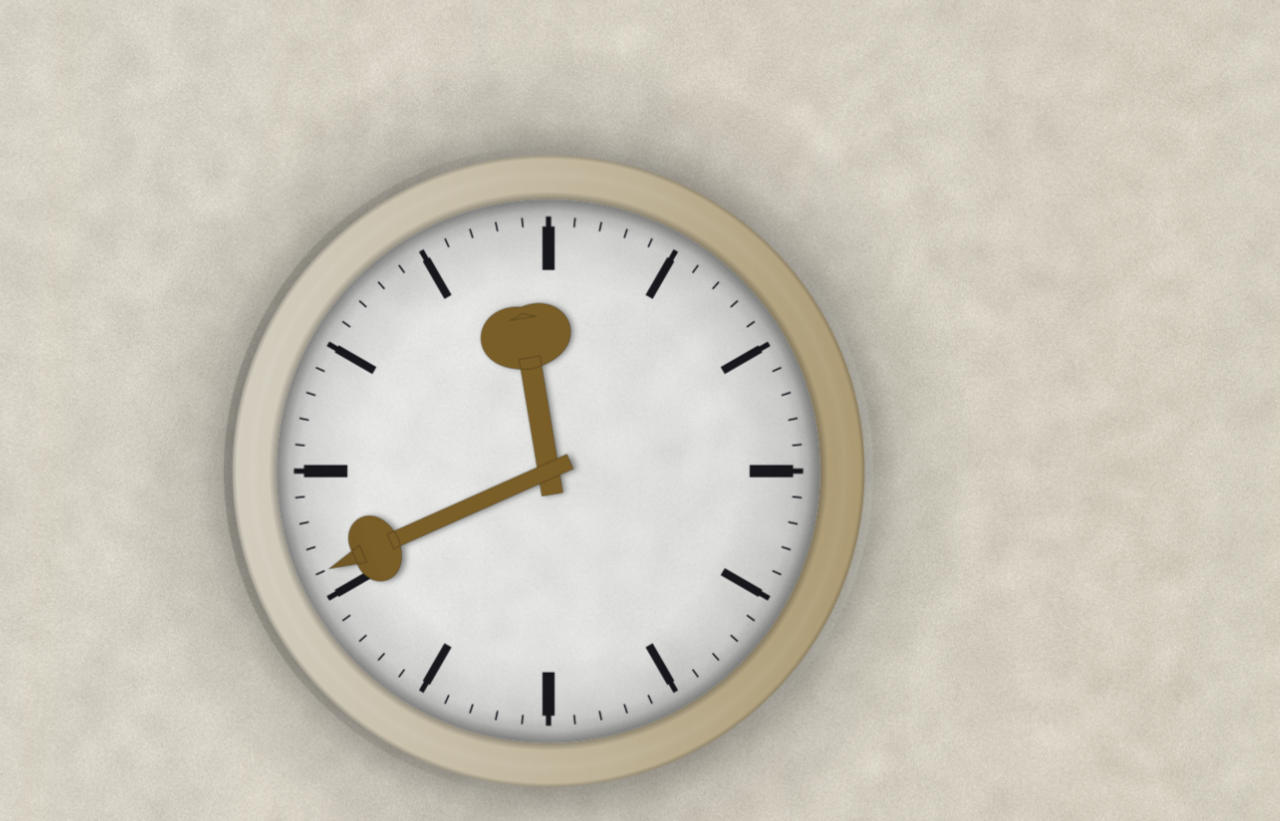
11:41
